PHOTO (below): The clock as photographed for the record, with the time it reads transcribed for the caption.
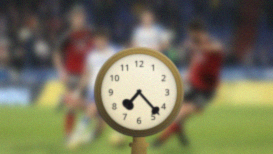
7:23
